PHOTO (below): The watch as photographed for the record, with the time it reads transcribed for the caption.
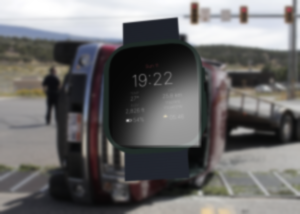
19:22
